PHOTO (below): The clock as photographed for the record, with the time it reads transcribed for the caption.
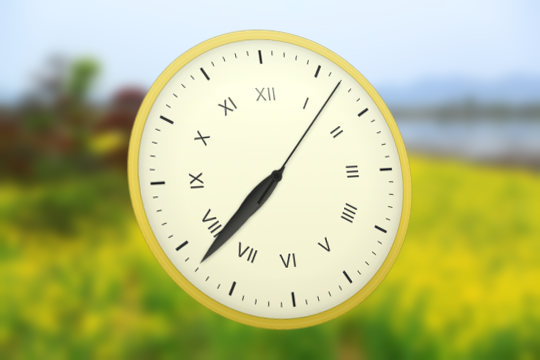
7:38:07
